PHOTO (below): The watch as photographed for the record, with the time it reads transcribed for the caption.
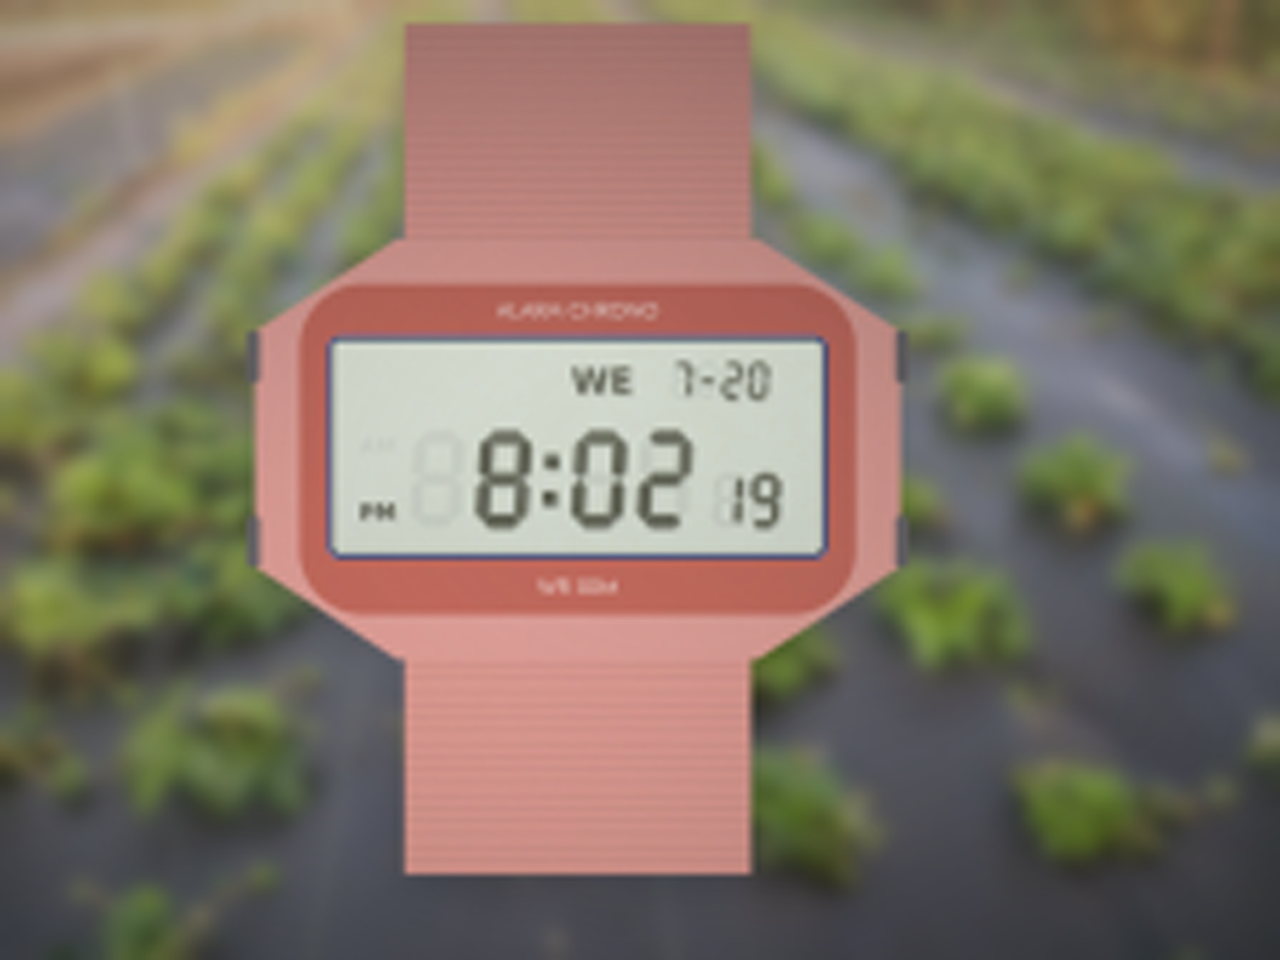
8:02:19
